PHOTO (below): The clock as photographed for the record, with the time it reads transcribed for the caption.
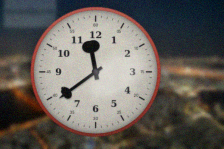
11:39
